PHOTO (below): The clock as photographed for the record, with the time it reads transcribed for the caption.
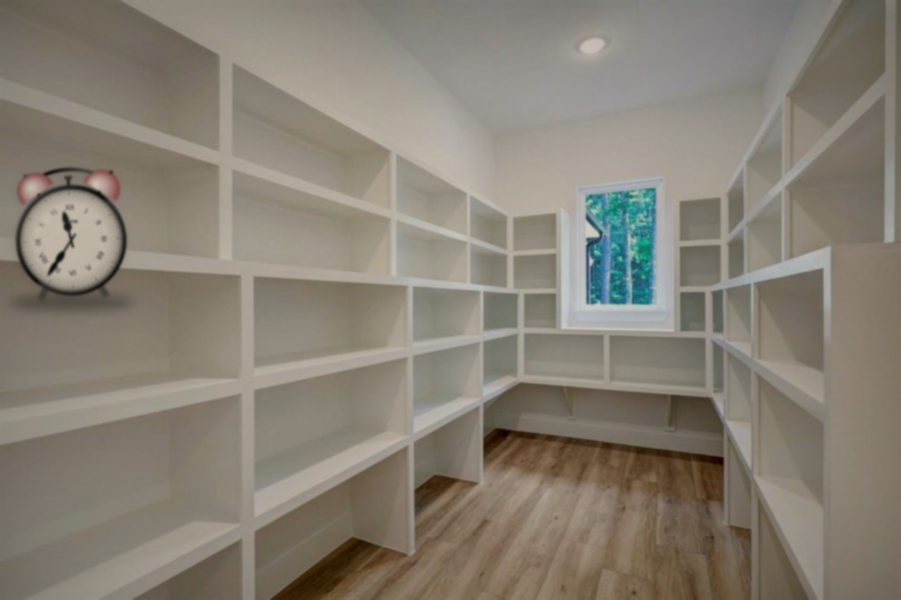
11:36
